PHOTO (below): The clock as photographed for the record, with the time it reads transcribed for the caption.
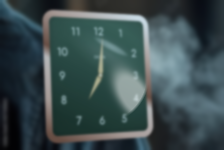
7:01
